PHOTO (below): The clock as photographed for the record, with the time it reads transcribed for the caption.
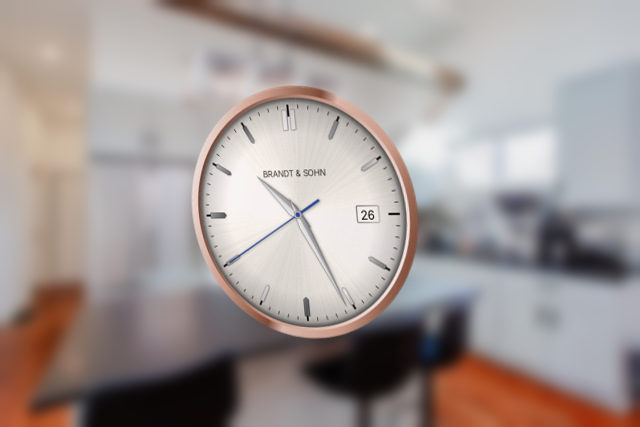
10:25:40
